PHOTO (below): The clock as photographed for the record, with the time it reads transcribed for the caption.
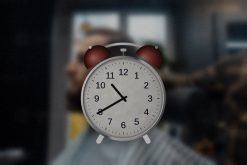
10:40
